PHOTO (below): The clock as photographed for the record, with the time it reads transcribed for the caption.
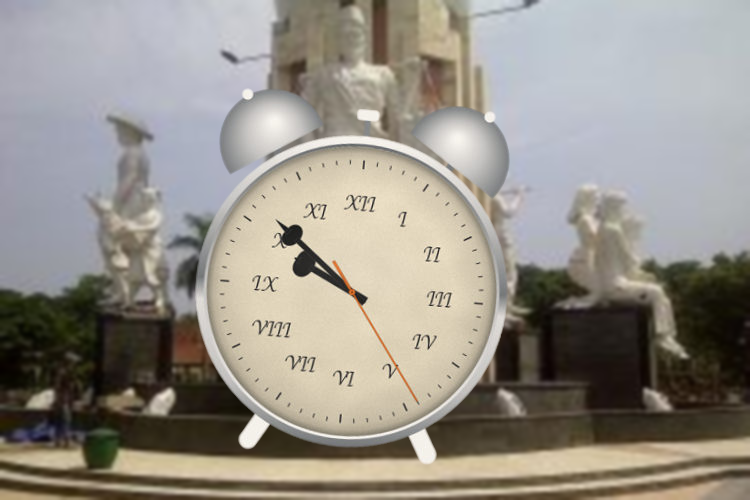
9:51:24
